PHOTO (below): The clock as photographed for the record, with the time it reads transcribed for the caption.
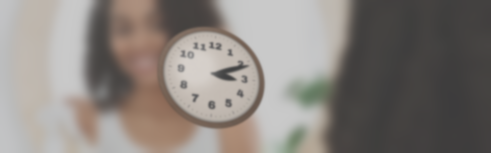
3:11
